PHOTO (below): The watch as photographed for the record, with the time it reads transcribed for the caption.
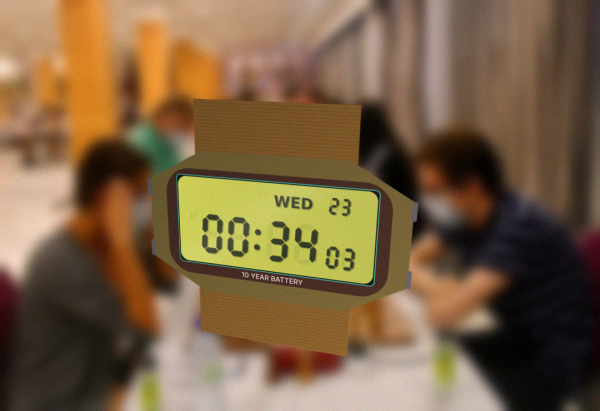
0:34:03
